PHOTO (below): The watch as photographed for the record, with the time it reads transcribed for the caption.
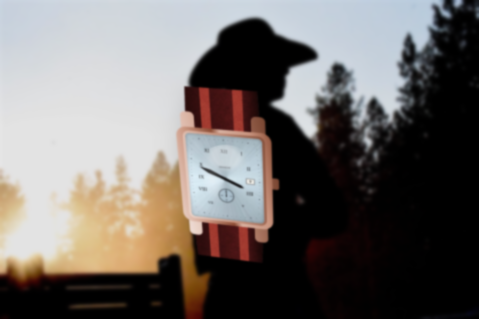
3:49
